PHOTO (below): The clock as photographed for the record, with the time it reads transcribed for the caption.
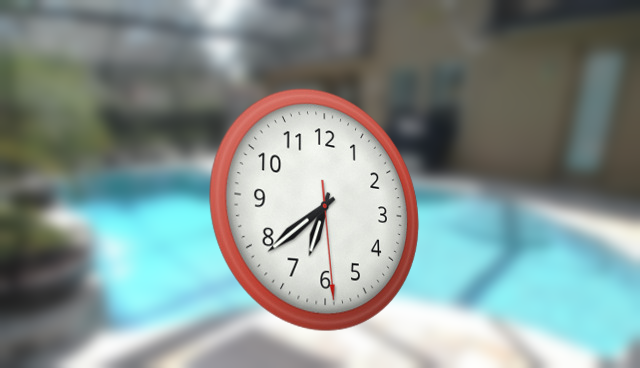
6:38:29
